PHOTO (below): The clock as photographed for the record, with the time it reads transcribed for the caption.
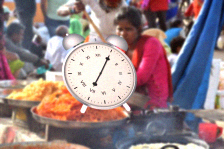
7:05
